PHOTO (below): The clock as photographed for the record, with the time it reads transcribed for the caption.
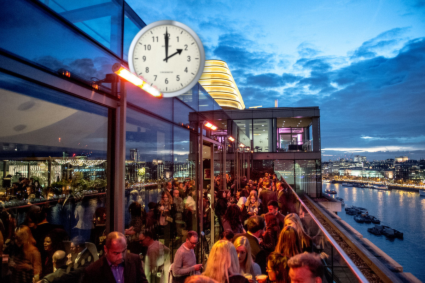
2:00
